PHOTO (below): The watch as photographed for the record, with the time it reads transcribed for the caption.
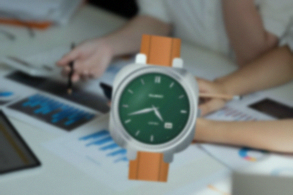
4:42
